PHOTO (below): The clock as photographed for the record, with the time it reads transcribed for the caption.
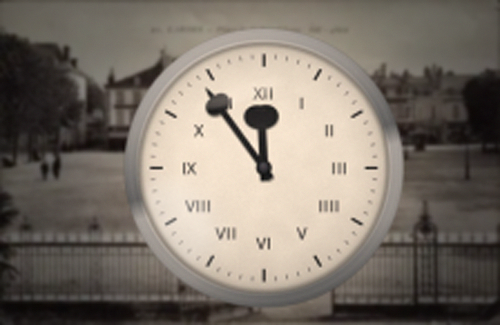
11:54
